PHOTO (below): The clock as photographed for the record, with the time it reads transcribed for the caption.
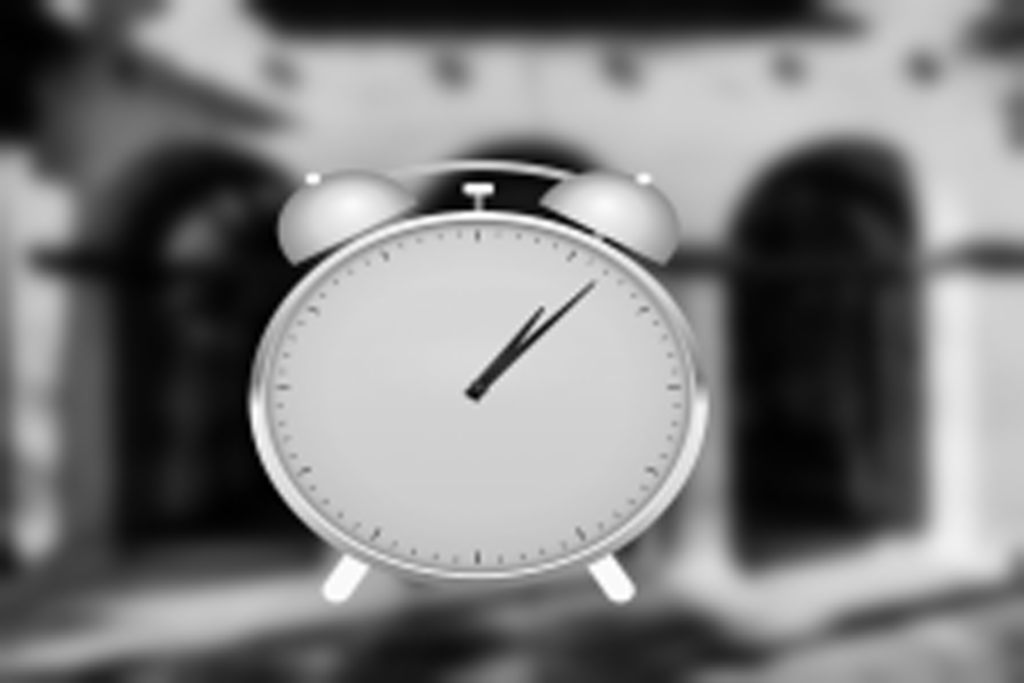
1:07
